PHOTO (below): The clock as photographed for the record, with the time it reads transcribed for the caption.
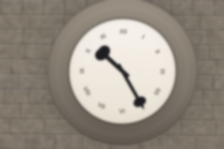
10:25
